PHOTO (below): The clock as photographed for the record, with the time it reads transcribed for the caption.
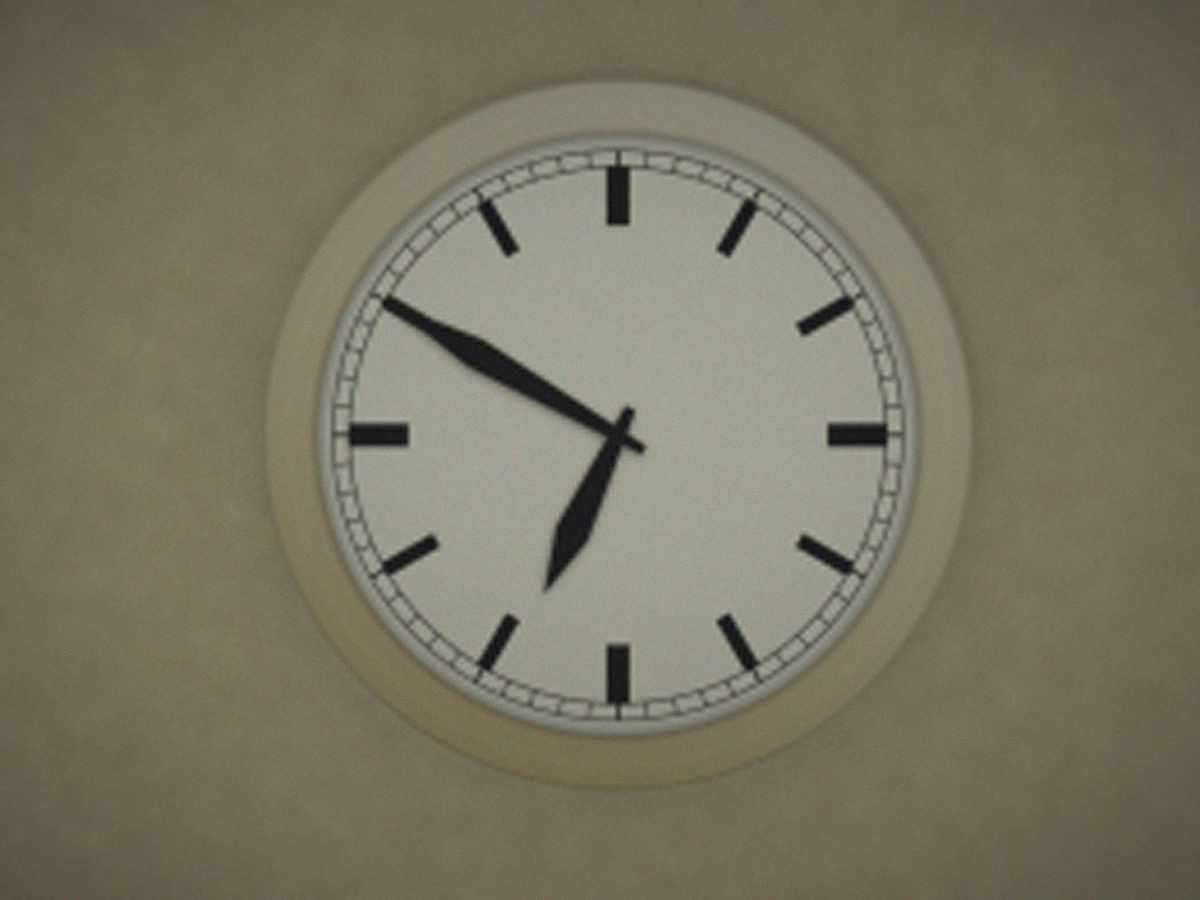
6:50
